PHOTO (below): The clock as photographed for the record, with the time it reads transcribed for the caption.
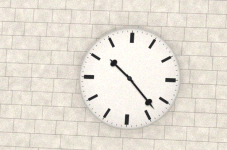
10:23
